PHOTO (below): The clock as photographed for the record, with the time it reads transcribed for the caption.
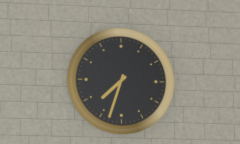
7:33
